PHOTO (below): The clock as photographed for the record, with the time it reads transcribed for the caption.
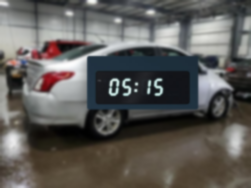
5:15
